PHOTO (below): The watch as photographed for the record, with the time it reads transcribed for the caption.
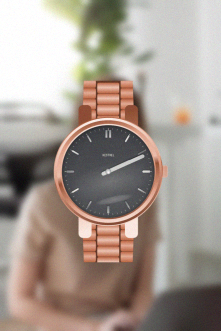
2:11
